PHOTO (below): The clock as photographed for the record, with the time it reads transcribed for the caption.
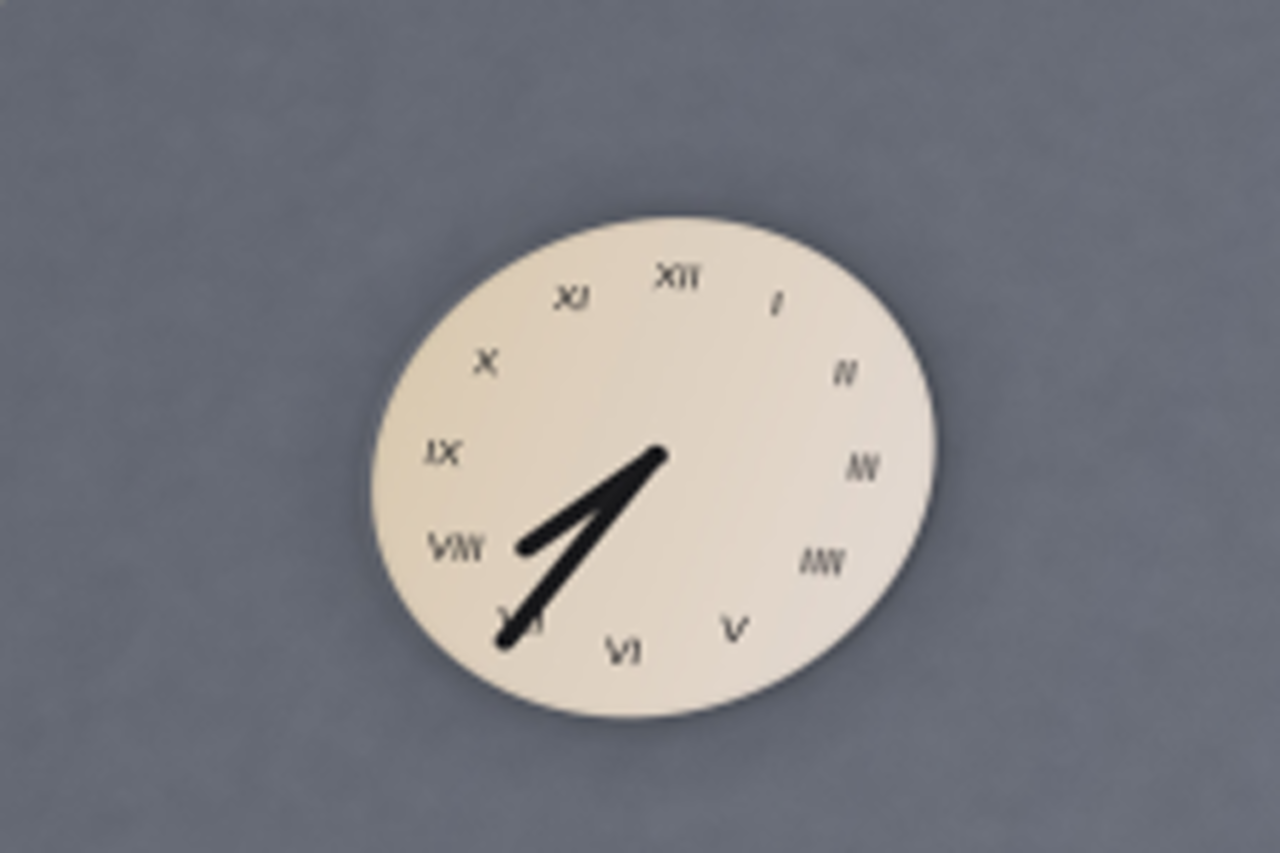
7:35
